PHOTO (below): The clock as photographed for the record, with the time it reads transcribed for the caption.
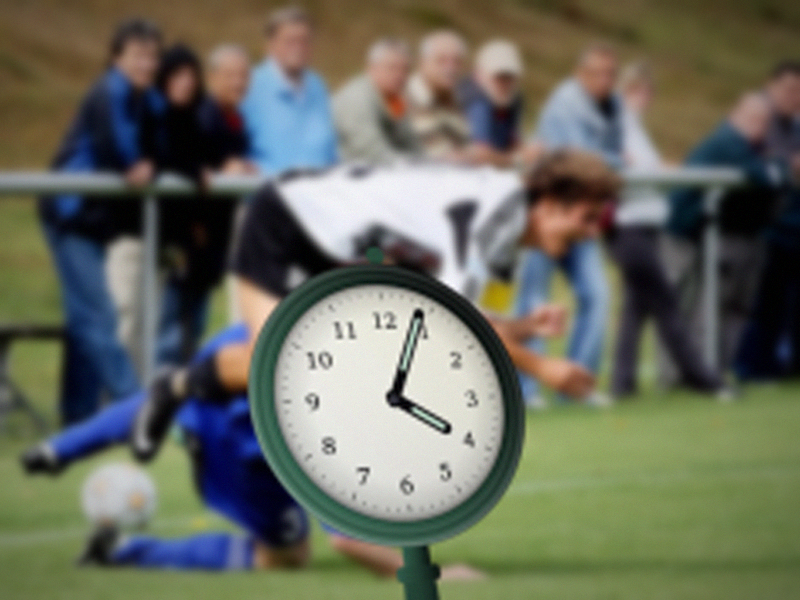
4:04
